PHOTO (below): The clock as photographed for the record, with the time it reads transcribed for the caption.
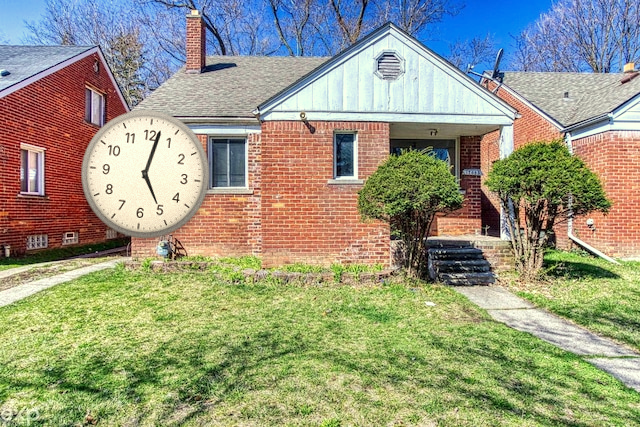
5:02
